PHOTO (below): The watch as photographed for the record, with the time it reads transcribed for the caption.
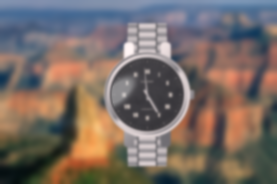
4:59
